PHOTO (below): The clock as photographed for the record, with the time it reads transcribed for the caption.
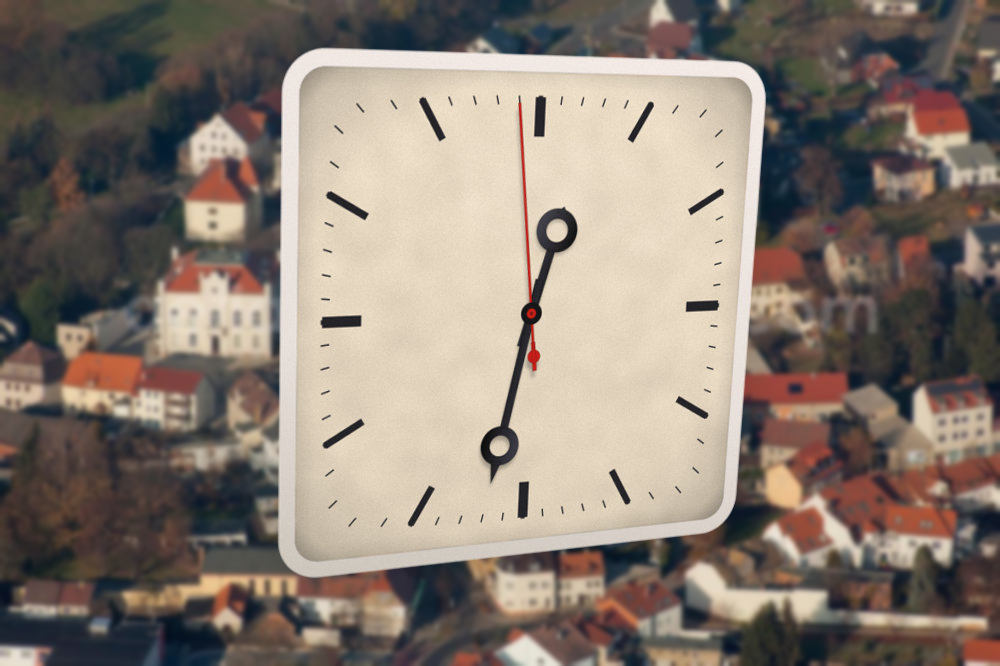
12:31:59
